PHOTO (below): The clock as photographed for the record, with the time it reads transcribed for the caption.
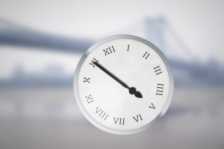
4:55
